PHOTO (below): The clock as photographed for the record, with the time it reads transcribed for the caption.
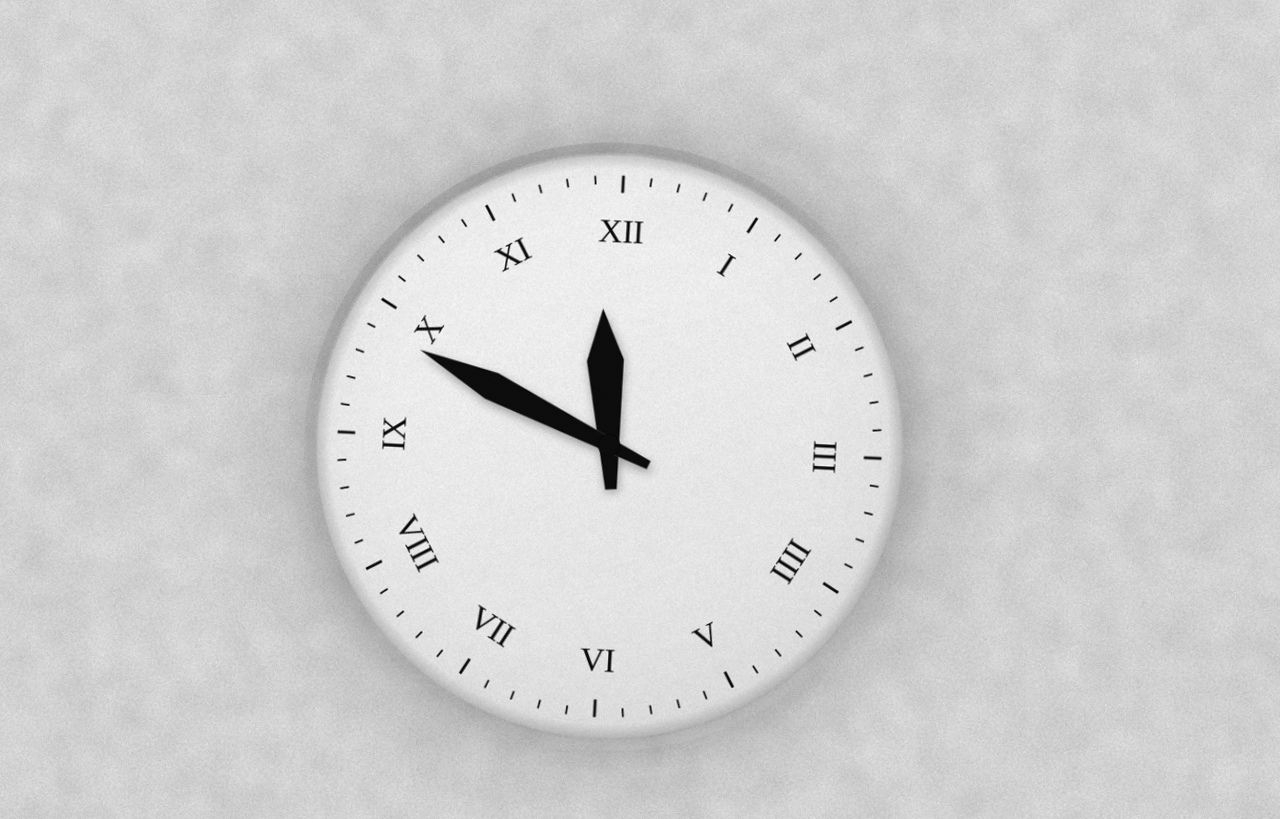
11:49
